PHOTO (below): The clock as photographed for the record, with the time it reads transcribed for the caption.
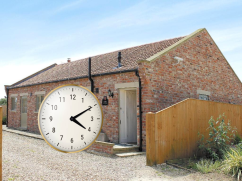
4:10
